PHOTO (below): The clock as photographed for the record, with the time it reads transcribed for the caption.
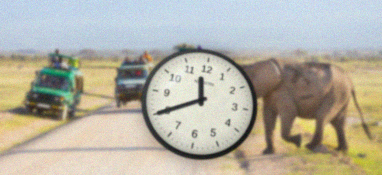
11:40
